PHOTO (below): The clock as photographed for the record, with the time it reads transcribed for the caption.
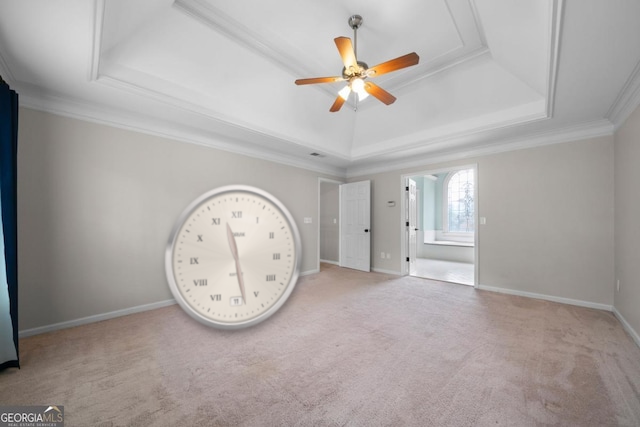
11:28
